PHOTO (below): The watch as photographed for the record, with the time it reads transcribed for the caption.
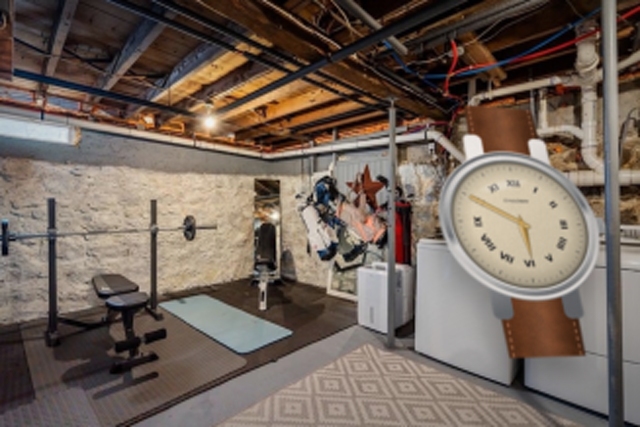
5:50
